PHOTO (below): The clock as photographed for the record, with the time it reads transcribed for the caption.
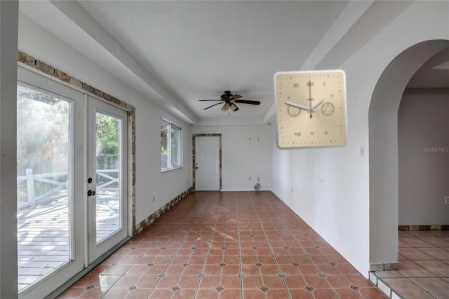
1:48
